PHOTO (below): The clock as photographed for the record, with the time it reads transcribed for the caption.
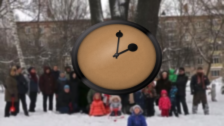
2:01
